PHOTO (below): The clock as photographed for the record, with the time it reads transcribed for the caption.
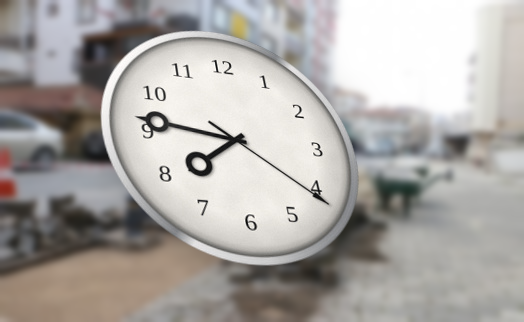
7:46:21
